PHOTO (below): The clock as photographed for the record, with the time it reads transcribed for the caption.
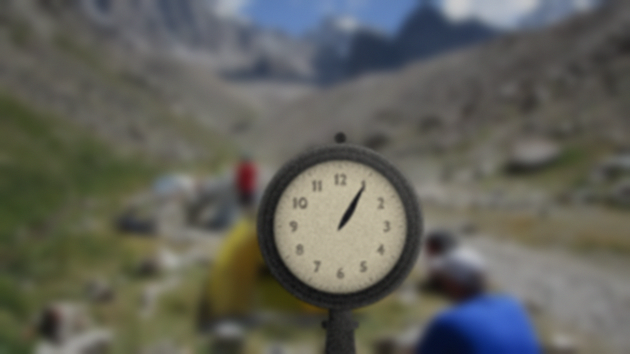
1:05
